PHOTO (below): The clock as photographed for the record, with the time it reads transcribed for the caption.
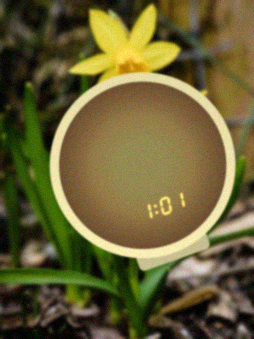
1:01
